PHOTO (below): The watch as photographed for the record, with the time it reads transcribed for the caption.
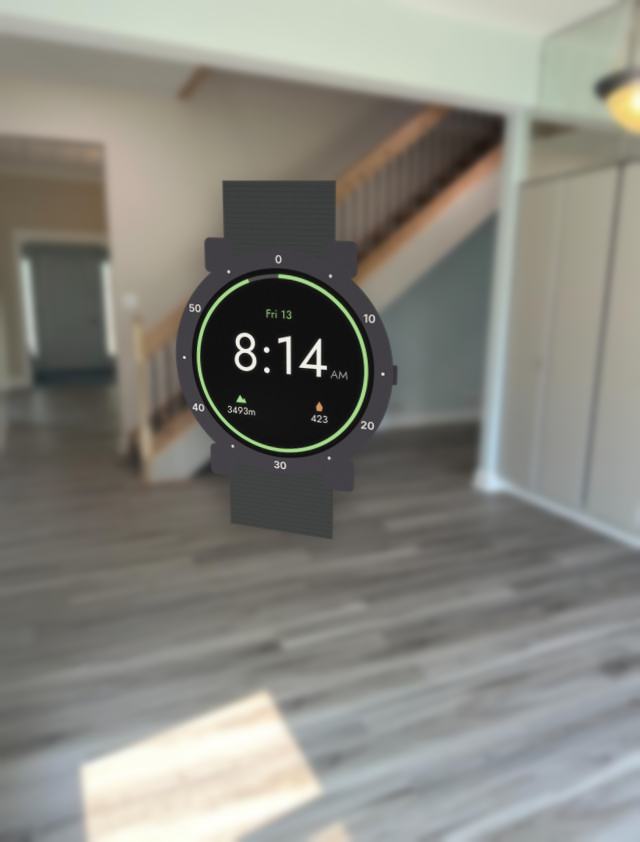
8:14
